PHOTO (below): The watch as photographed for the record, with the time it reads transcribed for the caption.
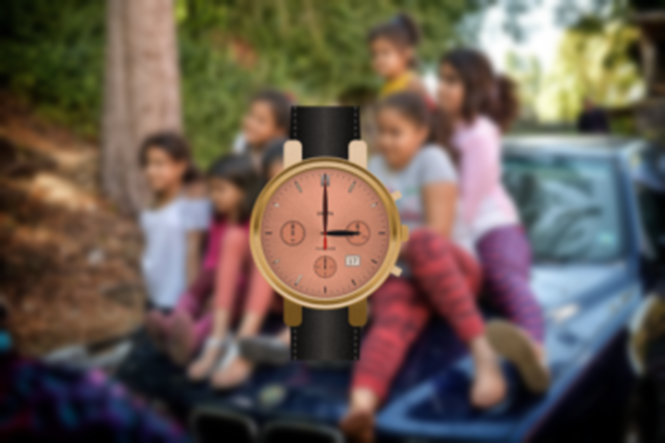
3:00
